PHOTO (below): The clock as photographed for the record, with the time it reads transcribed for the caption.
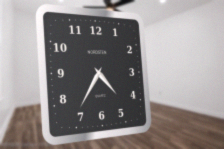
4:36
